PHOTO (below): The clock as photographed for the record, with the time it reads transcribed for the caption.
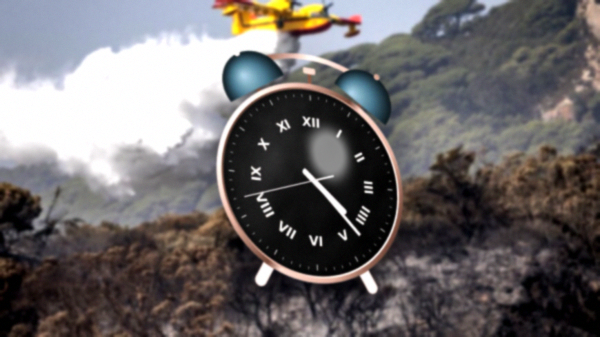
4:22:42
